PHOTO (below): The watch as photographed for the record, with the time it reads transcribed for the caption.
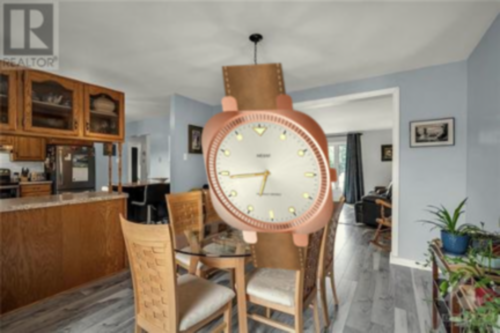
6:44
